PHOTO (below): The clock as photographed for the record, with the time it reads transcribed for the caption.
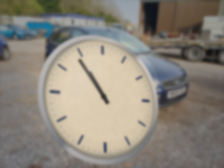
10:54
